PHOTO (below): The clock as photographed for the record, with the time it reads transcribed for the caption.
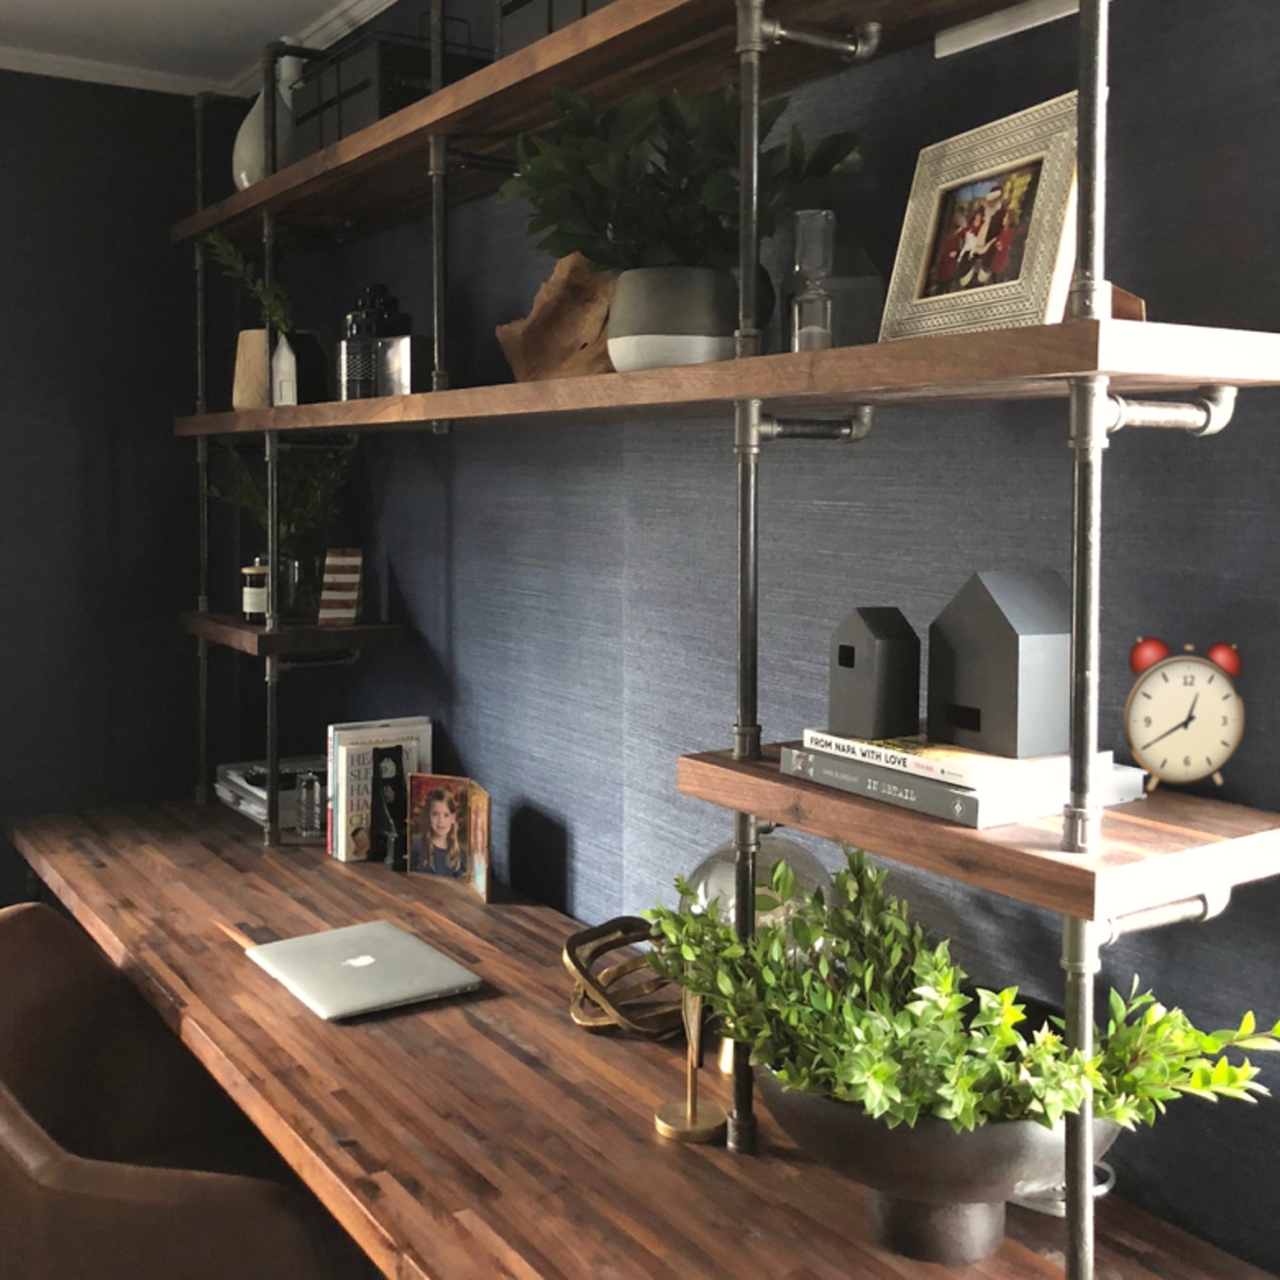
12:40
